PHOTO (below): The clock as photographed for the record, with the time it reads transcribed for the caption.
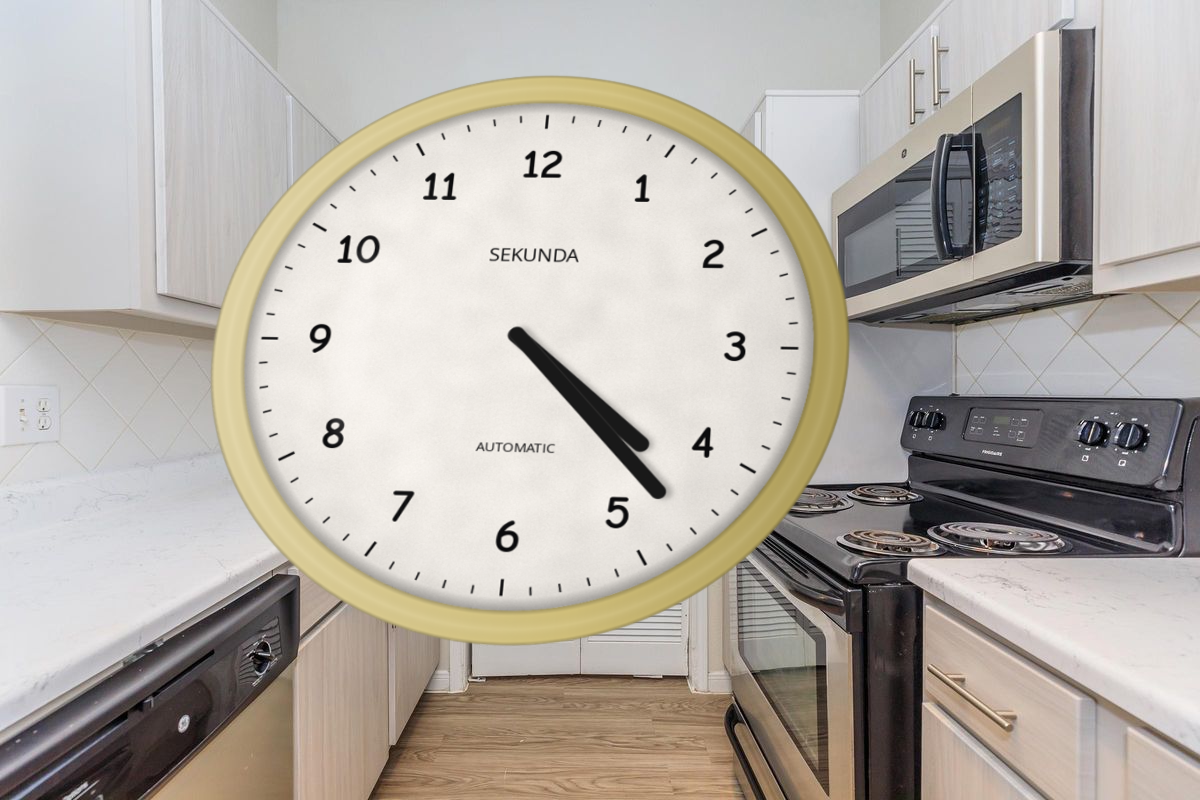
4:23
